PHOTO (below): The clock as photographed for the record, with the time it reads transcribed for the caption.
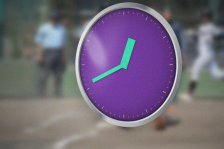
12:41
